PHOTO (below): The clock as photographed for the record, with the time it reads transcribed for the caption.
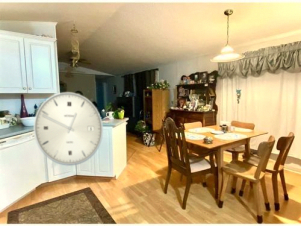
12:49
